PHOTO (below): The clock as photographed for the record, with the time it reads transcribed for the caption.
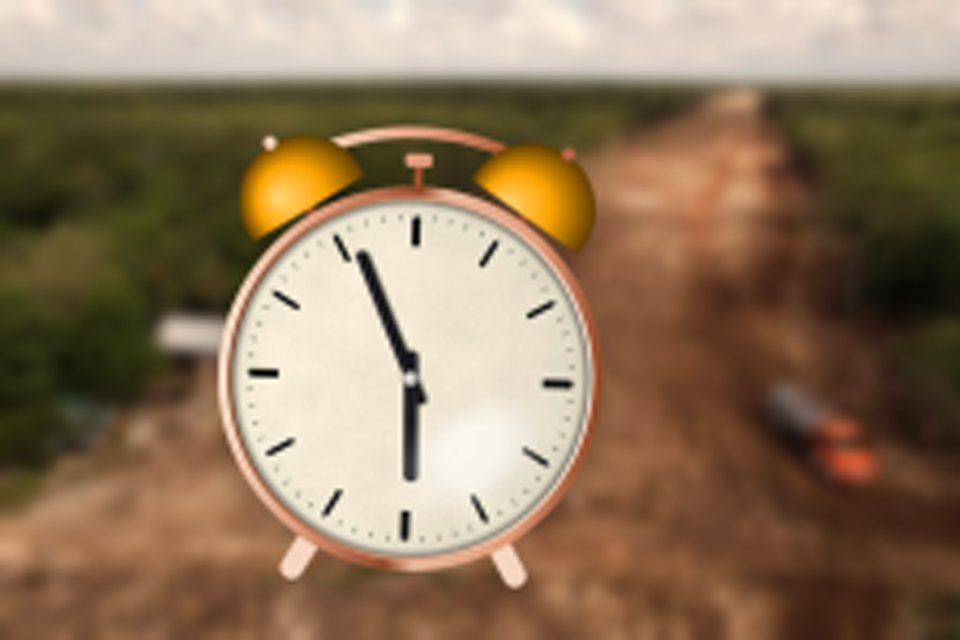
5:56
